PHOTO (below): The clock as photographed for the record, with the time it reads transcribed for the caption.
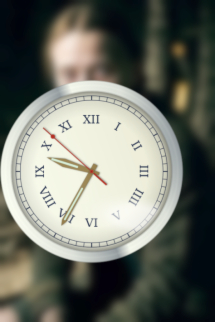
9:34:52
